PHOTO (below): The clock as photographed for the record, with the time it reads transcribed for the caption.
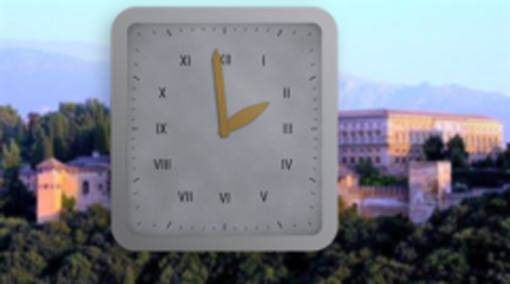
1:59
